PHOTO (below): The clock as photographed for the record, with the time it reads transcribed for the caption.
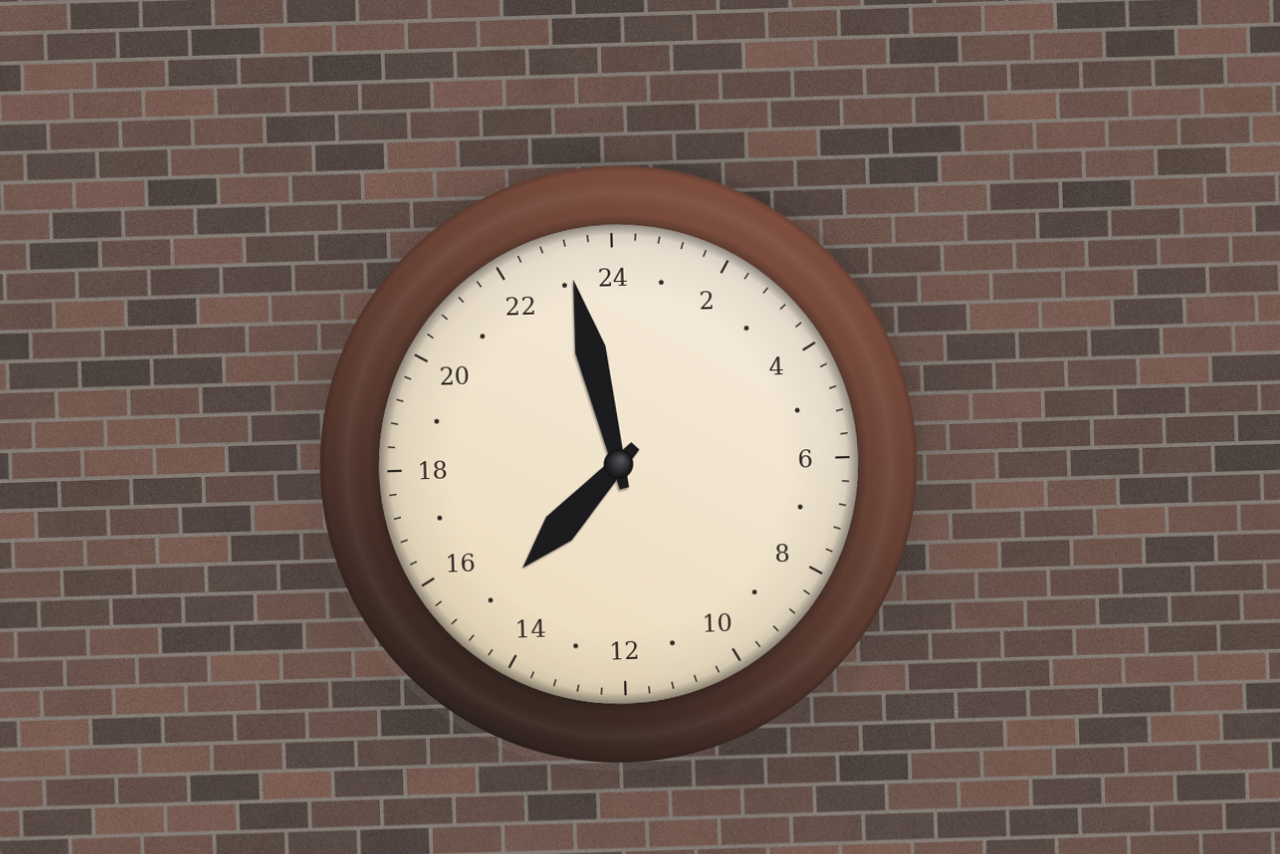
14:58
